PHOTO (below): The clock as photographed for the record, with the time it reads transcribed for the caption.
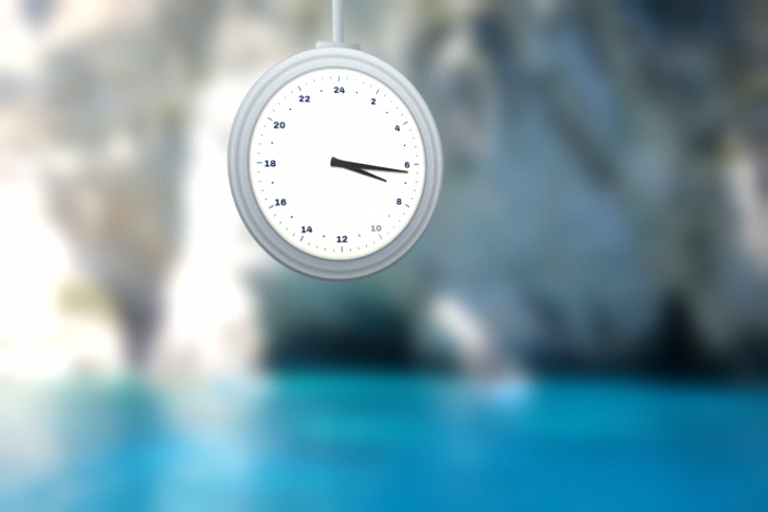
7:16
